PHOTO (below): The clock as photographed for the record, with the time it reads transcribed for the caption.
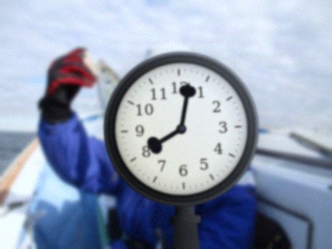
8:02
